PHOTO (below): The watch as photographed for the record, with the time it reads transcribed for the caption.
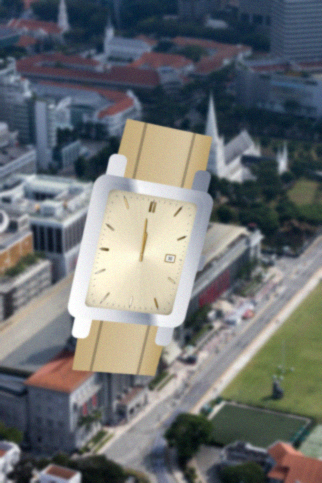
11:59
